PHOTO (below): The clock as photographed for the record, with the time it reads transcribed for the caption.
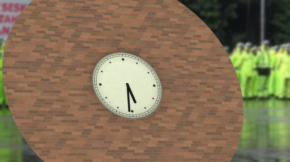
5:31
